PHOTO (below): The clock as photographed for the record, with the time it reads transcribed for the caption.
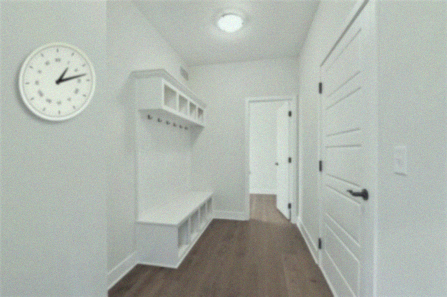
1:13
